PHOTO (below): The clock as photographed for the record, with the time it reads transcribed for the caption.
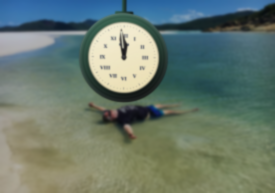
11:59
